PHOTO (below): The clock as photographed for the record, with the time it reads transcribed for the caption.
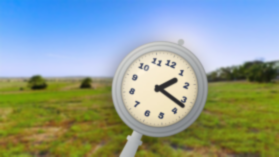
1:17
